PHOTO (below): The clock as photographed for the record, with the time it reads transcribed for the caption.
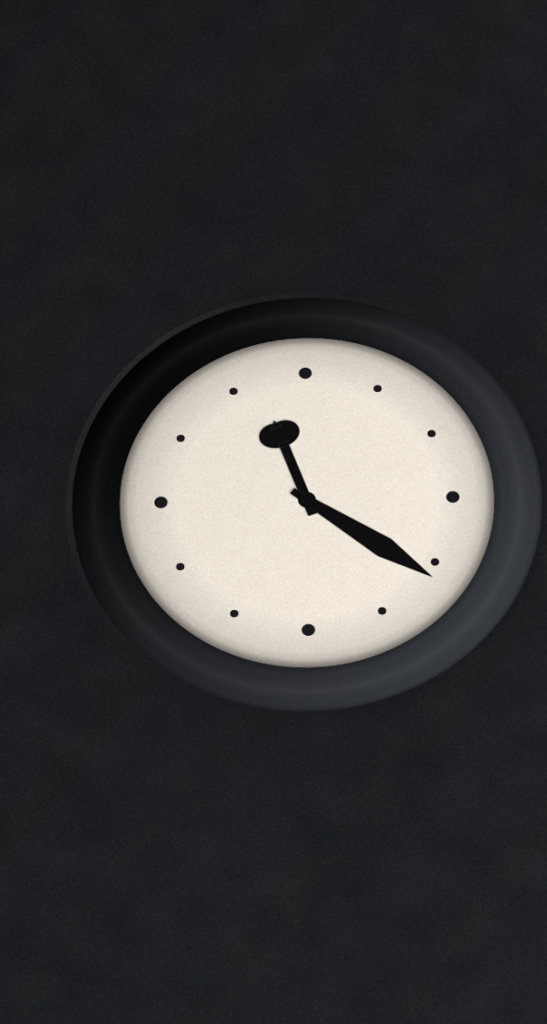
11:21
